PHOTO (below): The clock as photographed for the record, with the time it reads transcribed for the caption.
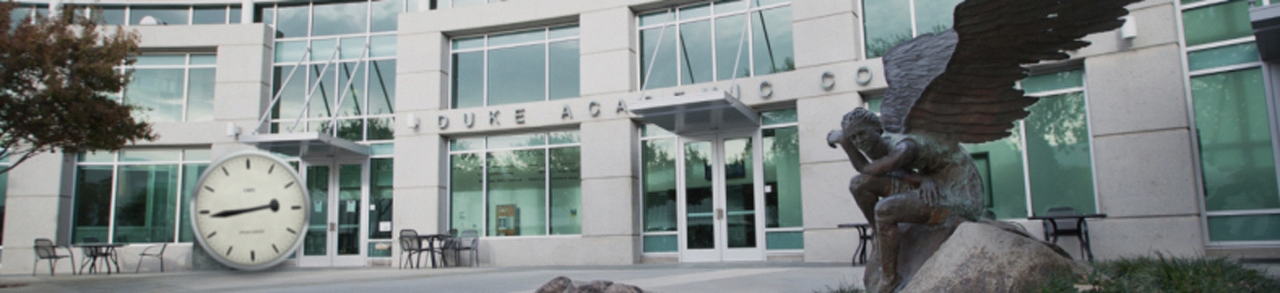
2:44
